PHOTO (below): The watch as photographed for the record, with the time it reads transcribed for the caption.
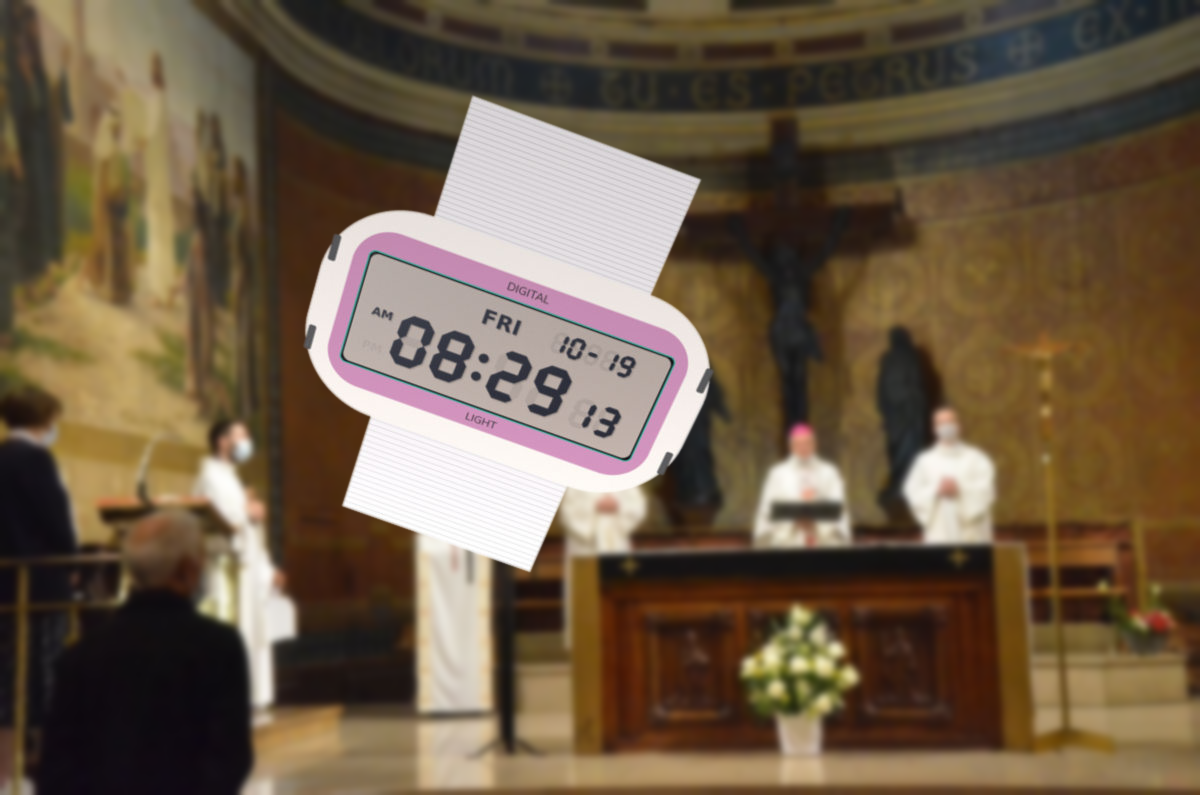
8:29:13
